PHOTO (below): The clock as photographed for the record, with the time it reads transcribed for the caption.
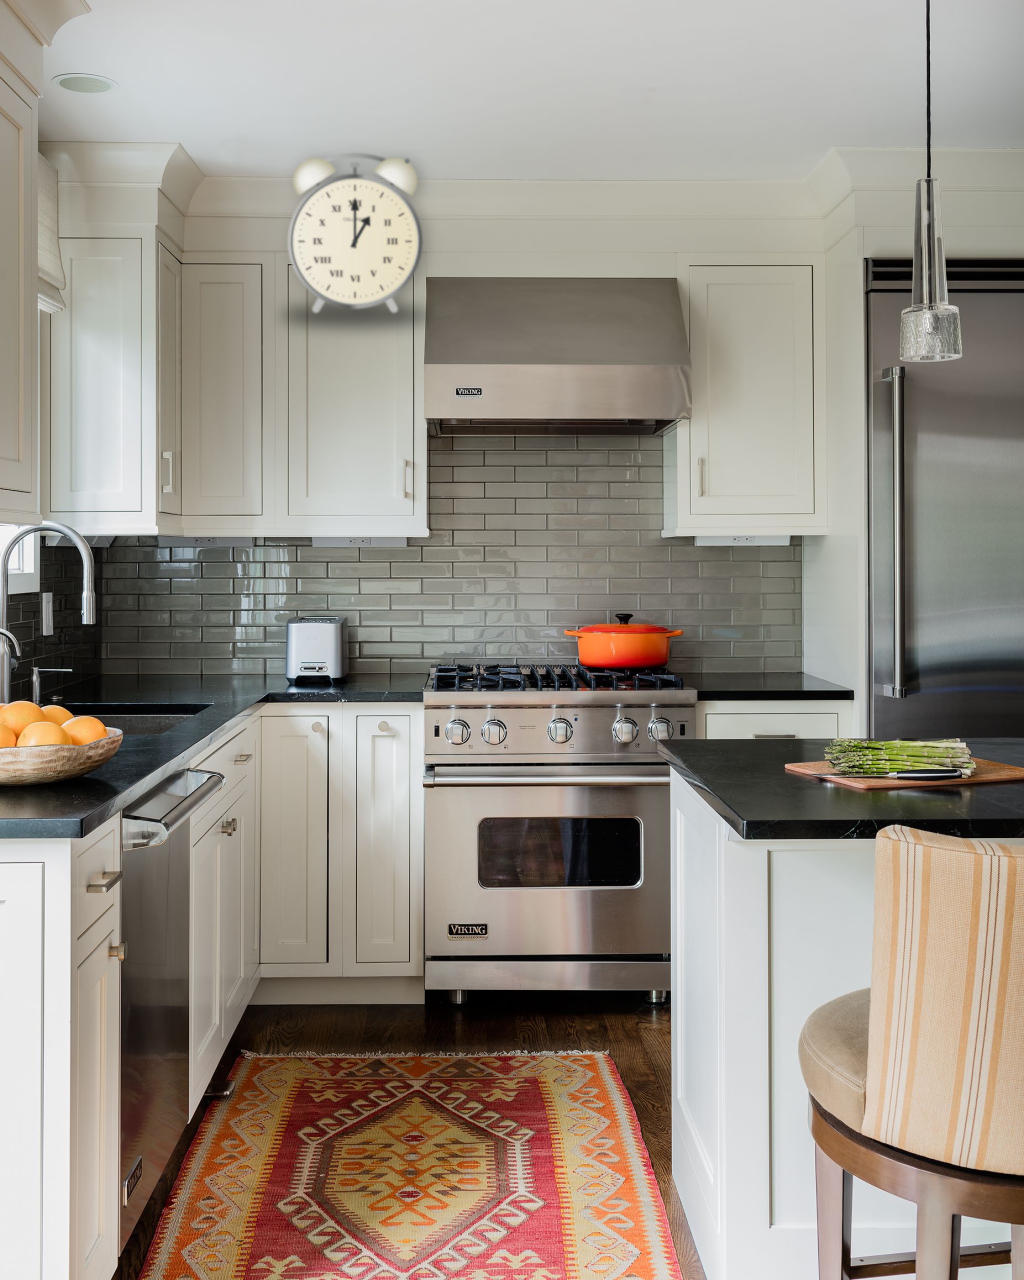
1:00
